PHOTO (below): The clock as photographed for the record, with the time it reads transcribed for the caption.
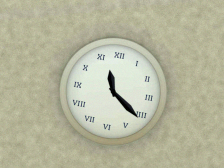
11:21
